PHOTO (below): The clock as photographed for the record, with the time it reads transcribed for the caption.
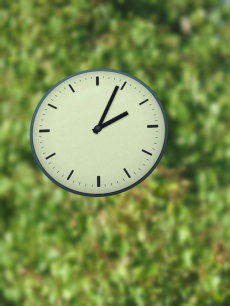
2:04
